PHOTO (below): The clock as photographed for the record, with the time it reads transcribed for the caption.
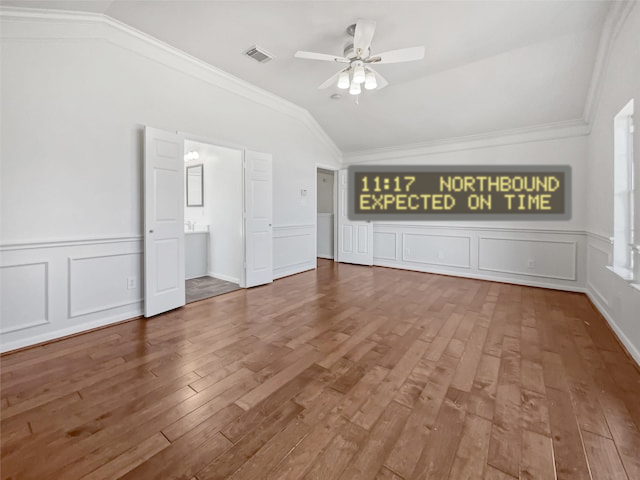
11:17
